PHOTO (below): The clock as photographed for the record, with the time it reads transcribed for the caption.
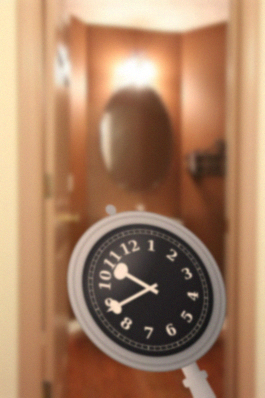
10:44
